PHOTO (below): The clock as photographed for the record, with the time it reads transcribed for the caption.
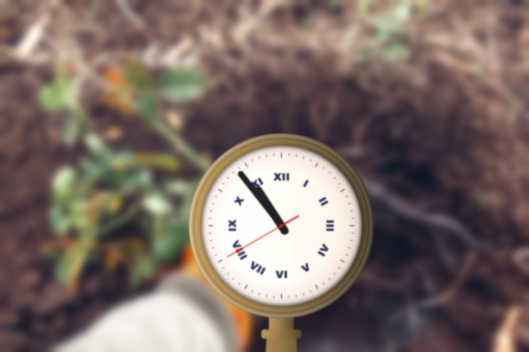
10:53:40
